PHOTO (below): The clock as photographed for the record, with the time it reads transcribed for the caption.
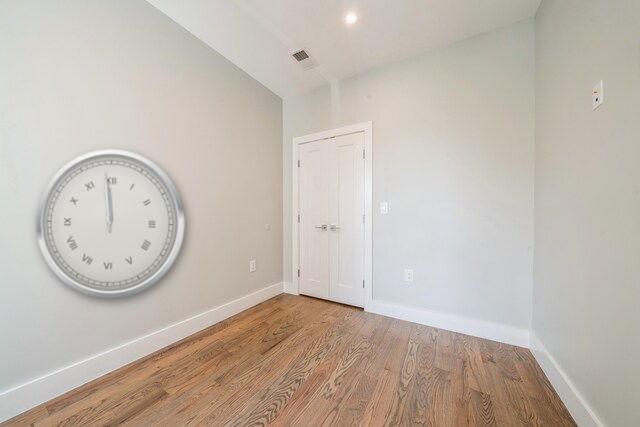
11:59
